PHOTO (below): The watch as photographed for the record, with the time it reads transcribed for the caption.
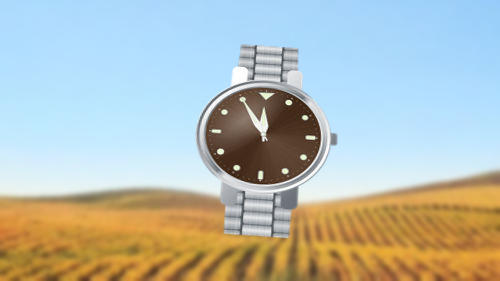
11:55
